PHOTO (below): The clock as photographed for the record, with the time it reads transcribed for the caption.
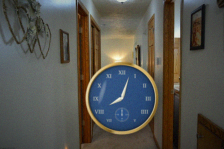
8:03
